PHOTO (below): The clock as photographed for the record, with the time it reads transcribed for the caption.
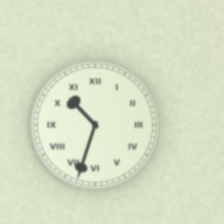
10:33
